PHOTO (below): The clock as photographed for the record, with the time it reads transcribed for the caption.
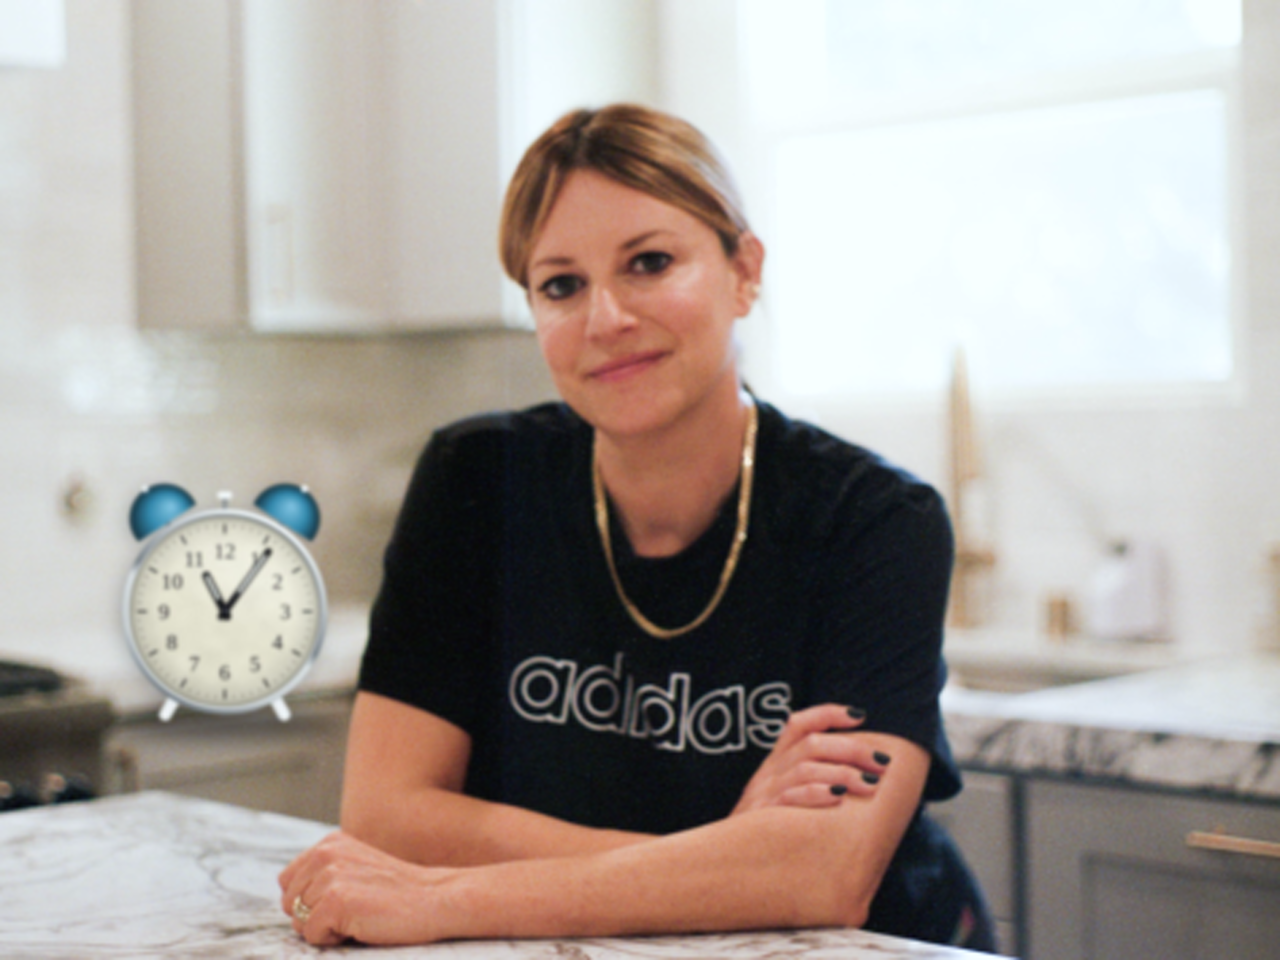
11:06
